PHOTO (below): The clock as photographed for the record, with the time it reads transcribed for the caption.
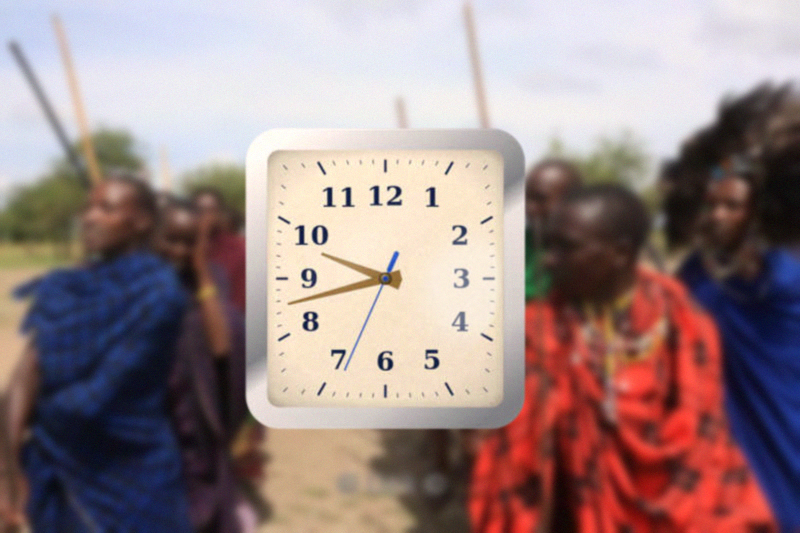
9:42:34
